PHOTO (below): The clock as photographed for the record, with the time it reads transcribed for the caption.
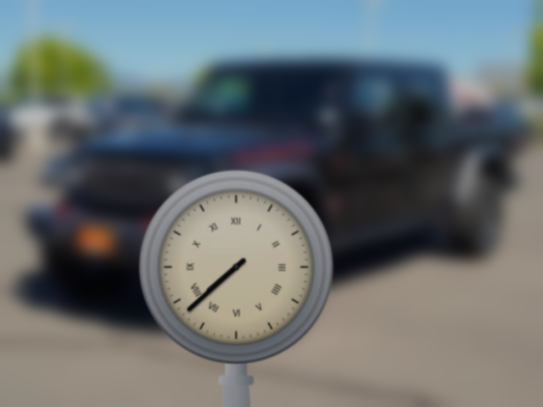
7:38
